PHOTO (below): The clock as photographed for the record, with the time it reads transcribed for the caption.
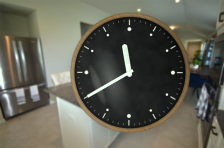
11:40
